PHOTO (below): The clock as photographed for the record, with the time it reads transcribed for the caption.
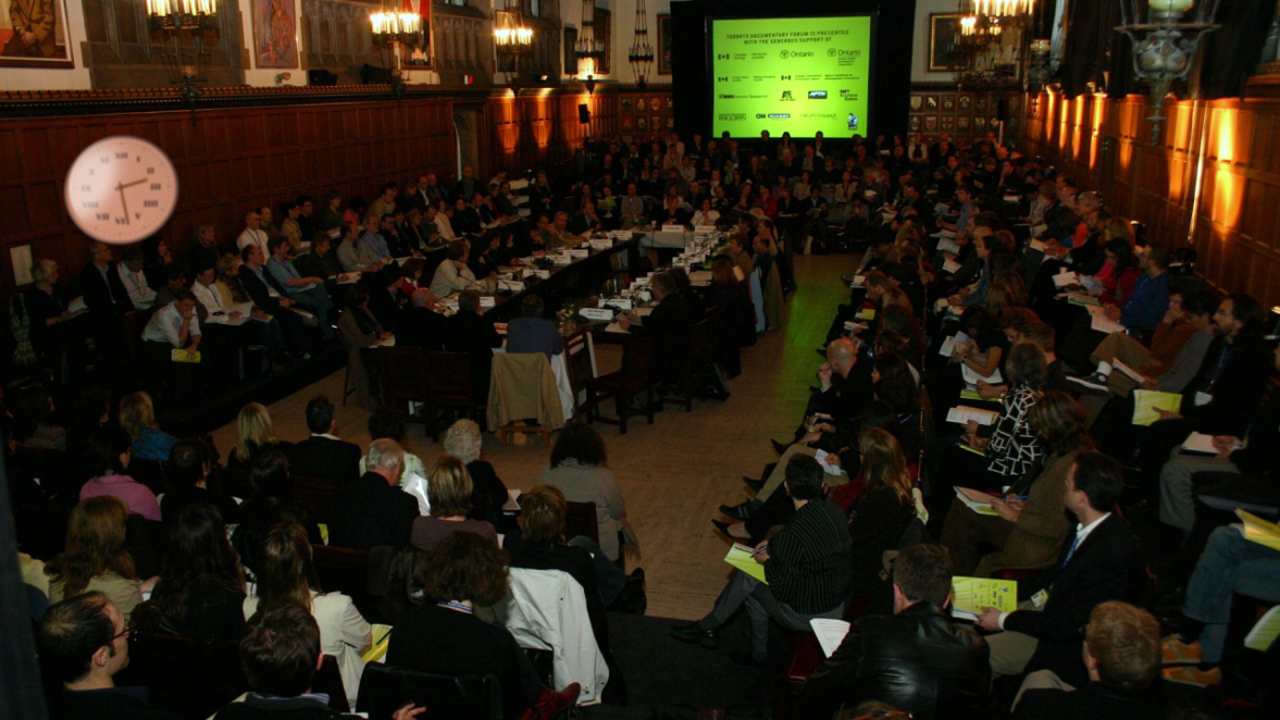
2:28
